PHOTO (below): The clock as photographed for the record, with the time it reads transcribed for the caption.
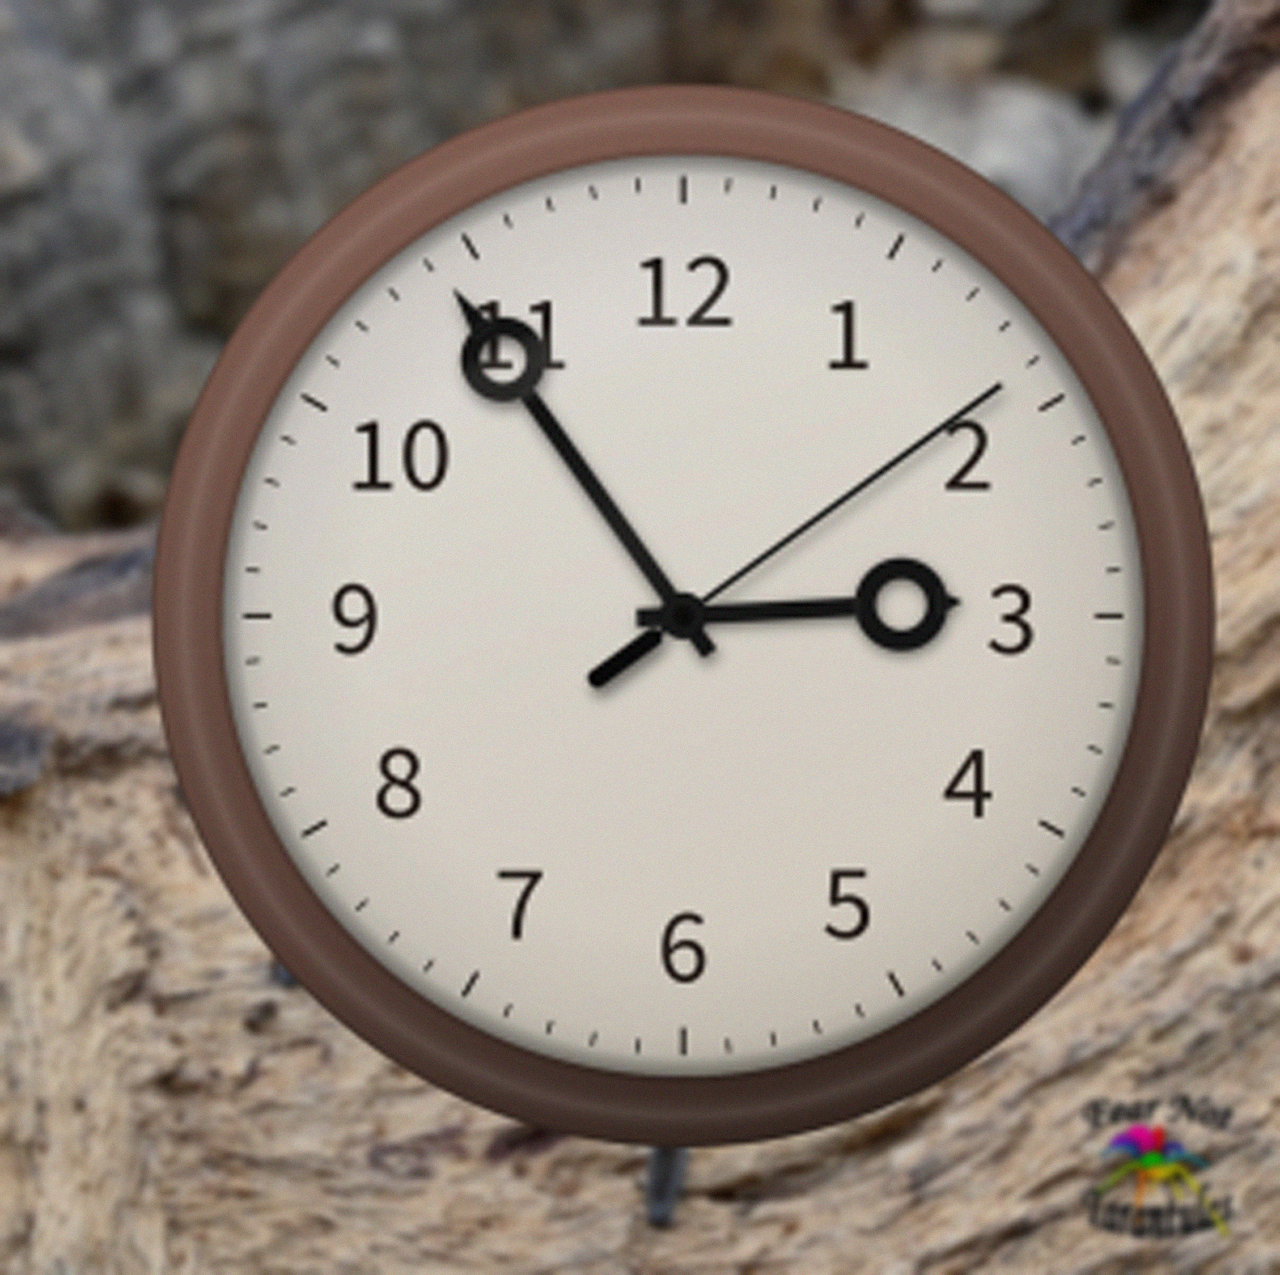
2:54:09
